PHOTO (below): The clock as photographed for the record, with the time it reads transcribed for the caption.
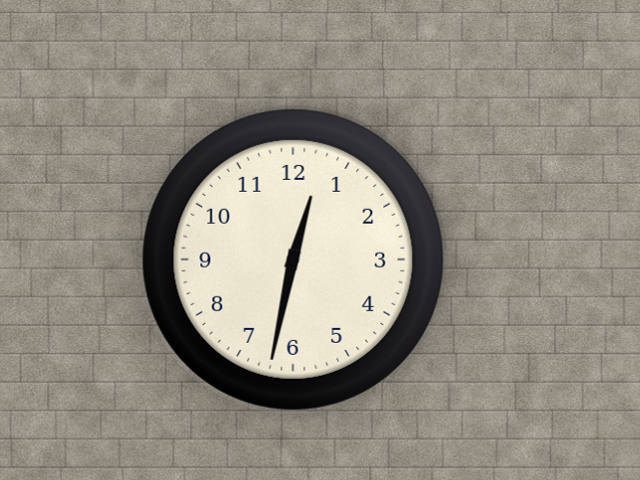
12:32
